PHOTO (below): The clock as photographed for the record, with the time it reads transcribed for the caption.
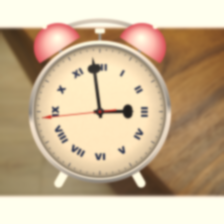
2:58:44
